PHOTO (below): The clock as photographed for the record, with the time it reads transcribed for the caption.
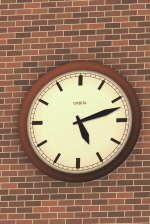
5:12
